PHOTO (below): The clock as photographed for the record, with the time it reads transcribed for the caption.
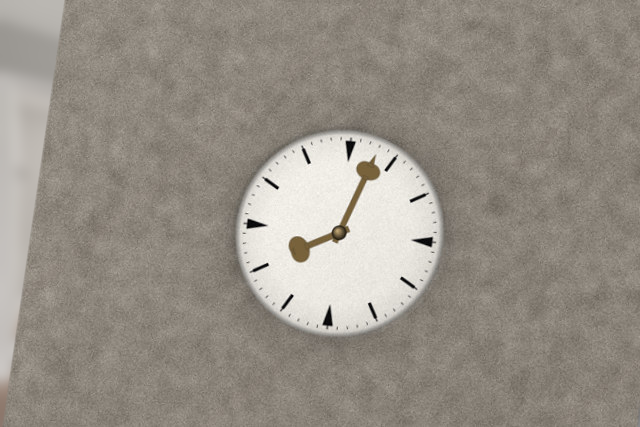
8:03
